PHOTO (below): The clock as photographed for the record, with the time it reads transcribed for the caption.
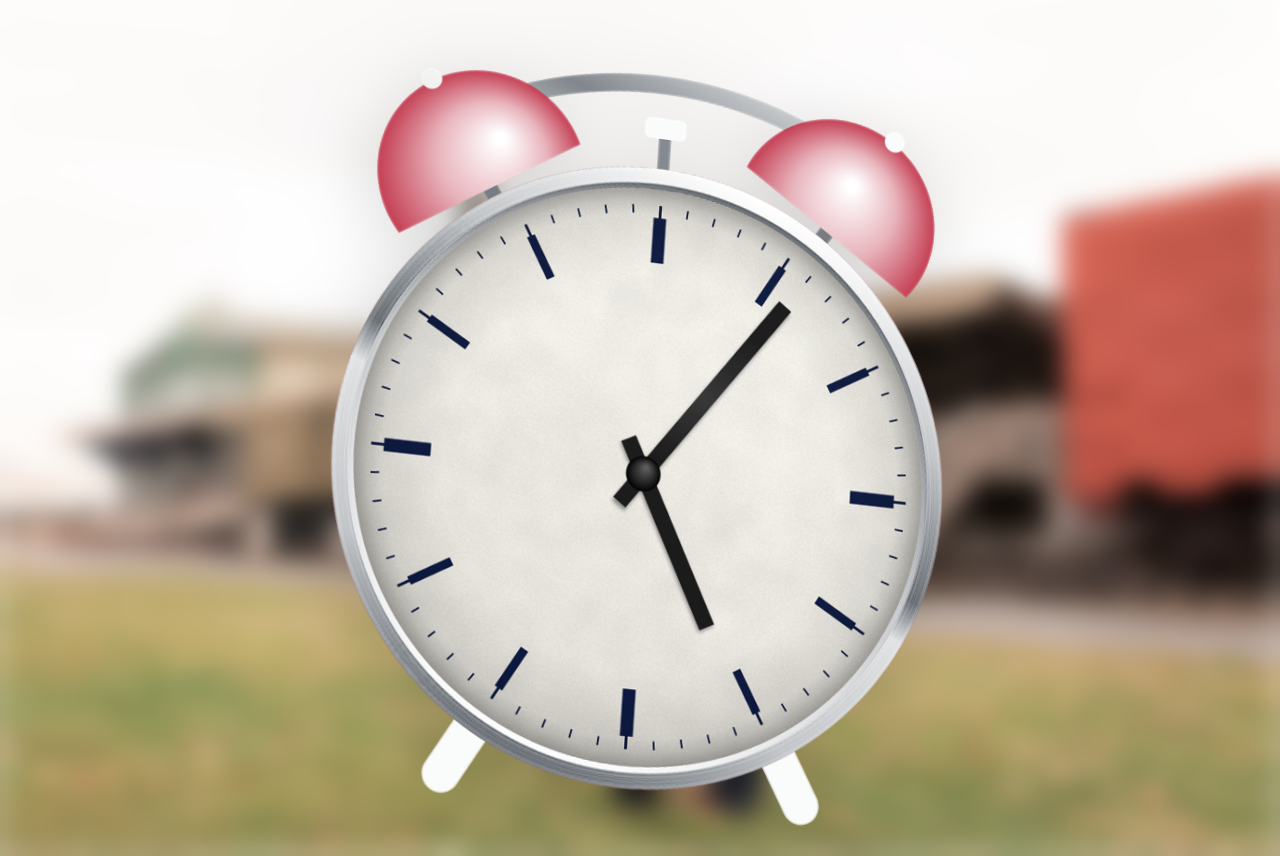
5:06
